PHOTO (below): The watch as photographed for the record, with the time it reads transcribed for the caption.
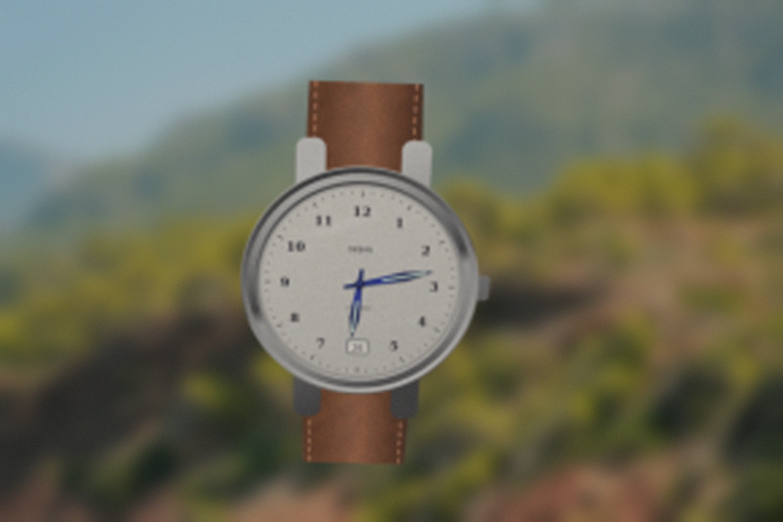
6:13
